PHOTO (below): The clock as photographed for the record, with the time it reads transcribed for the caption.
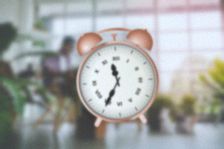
11:35
